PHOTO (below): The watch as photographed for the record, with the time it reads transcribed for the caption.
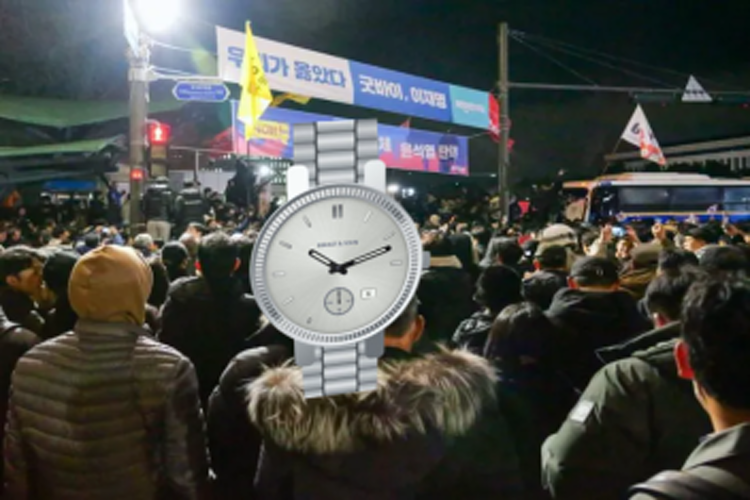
10:12
